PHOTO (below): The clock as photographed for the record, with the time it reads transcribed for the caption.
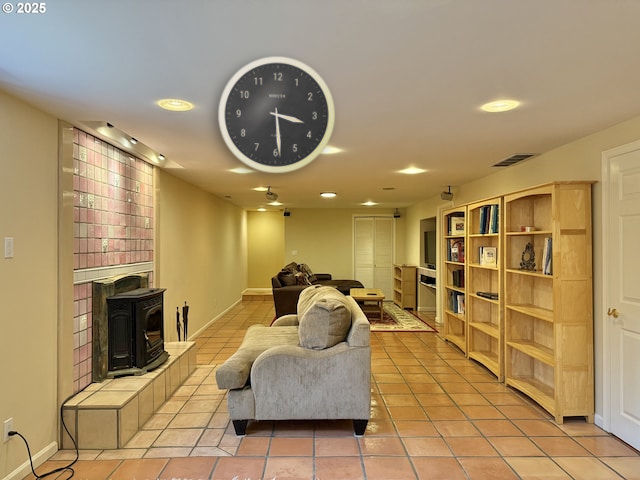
3:29
